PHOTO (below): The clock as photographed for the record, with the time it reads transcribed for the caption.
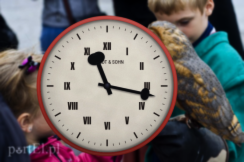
11:17
